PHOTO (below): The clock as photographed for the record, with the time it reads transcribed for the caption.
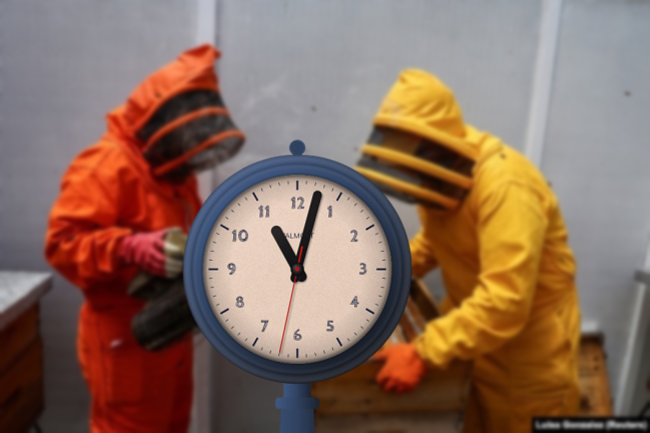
11:02:32
